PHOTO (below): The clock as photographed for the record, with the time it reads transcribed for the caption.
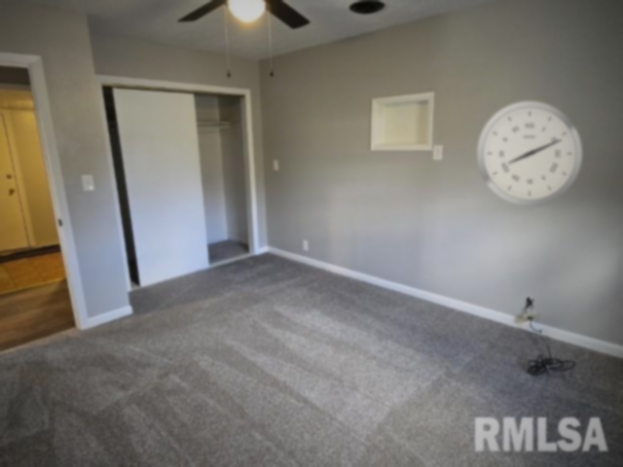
8:11
